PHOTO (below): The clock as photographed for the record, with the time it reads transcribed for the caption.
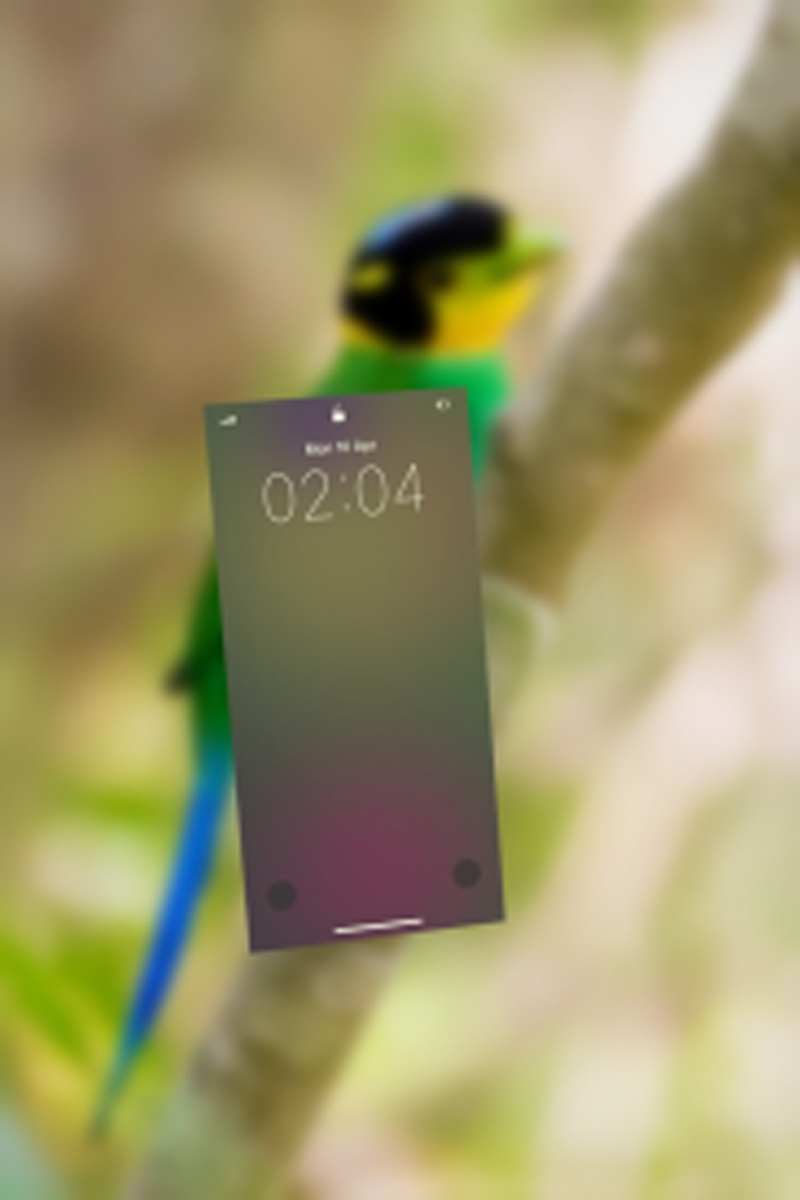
2:04
